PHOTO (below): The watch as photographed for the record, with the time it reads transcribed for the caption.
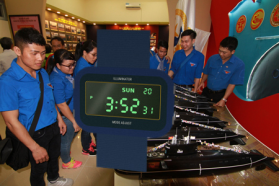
3:52:31
